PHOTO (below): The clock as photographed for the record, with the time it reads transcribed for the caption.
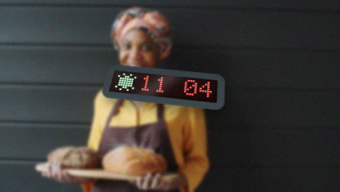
11:04
